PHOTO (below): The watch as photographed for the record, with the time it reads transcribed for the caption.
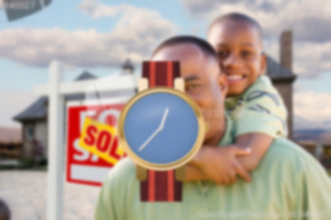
12:37
